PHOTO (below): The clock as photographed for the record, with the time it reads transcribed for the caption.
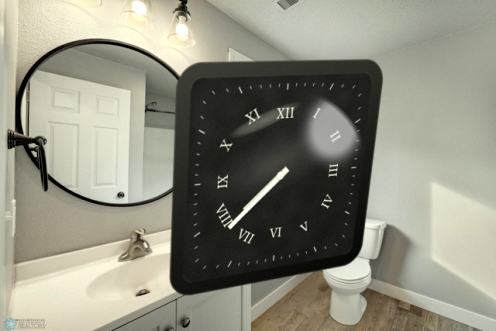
7:38
